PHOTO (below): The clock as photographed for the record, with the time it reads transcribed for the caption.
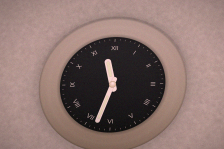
11:33
